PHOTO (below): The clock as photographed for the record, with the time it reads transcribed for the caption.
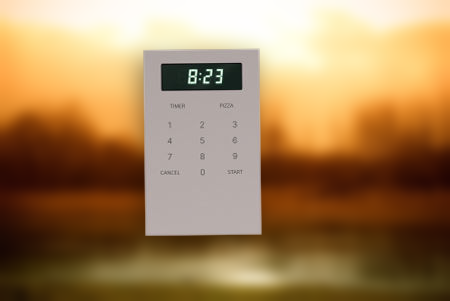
8:23
